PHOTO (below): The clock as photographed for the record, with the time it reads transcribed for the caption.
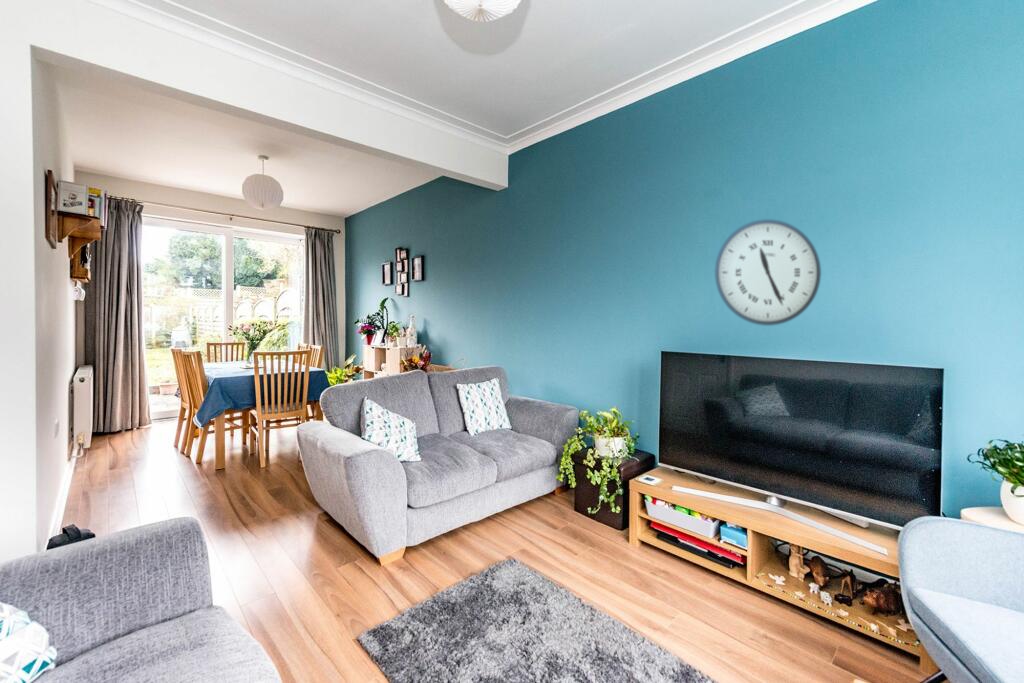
11:26
